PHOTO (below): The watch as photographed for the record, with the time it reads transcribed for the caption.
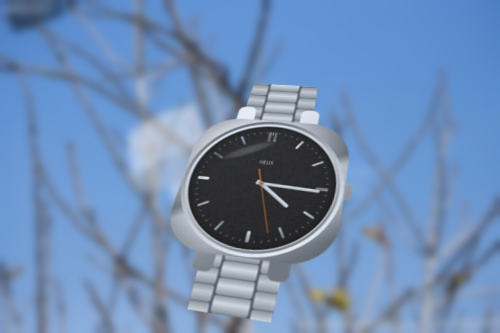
4:15:27
